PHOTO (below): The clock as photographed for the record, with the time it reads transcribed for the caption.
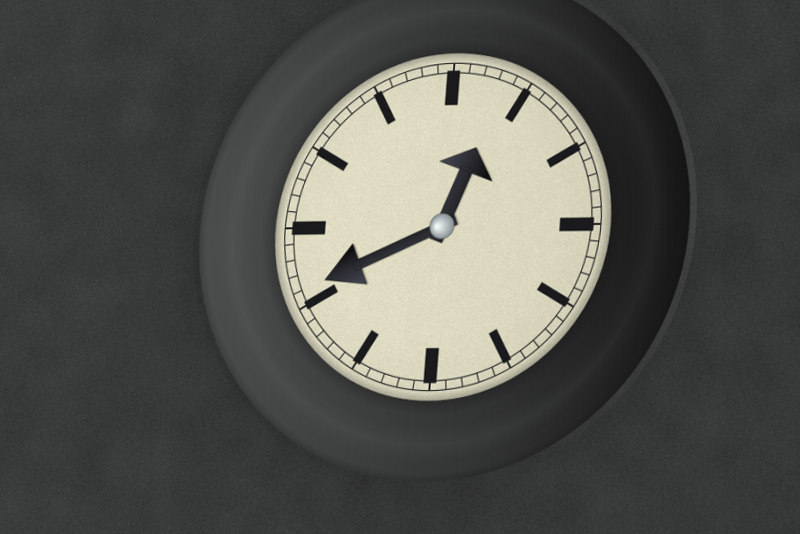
12:41
